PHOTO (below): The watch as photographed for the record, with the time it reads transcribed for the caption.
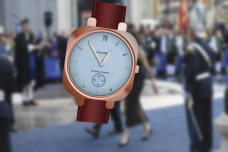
12:54
